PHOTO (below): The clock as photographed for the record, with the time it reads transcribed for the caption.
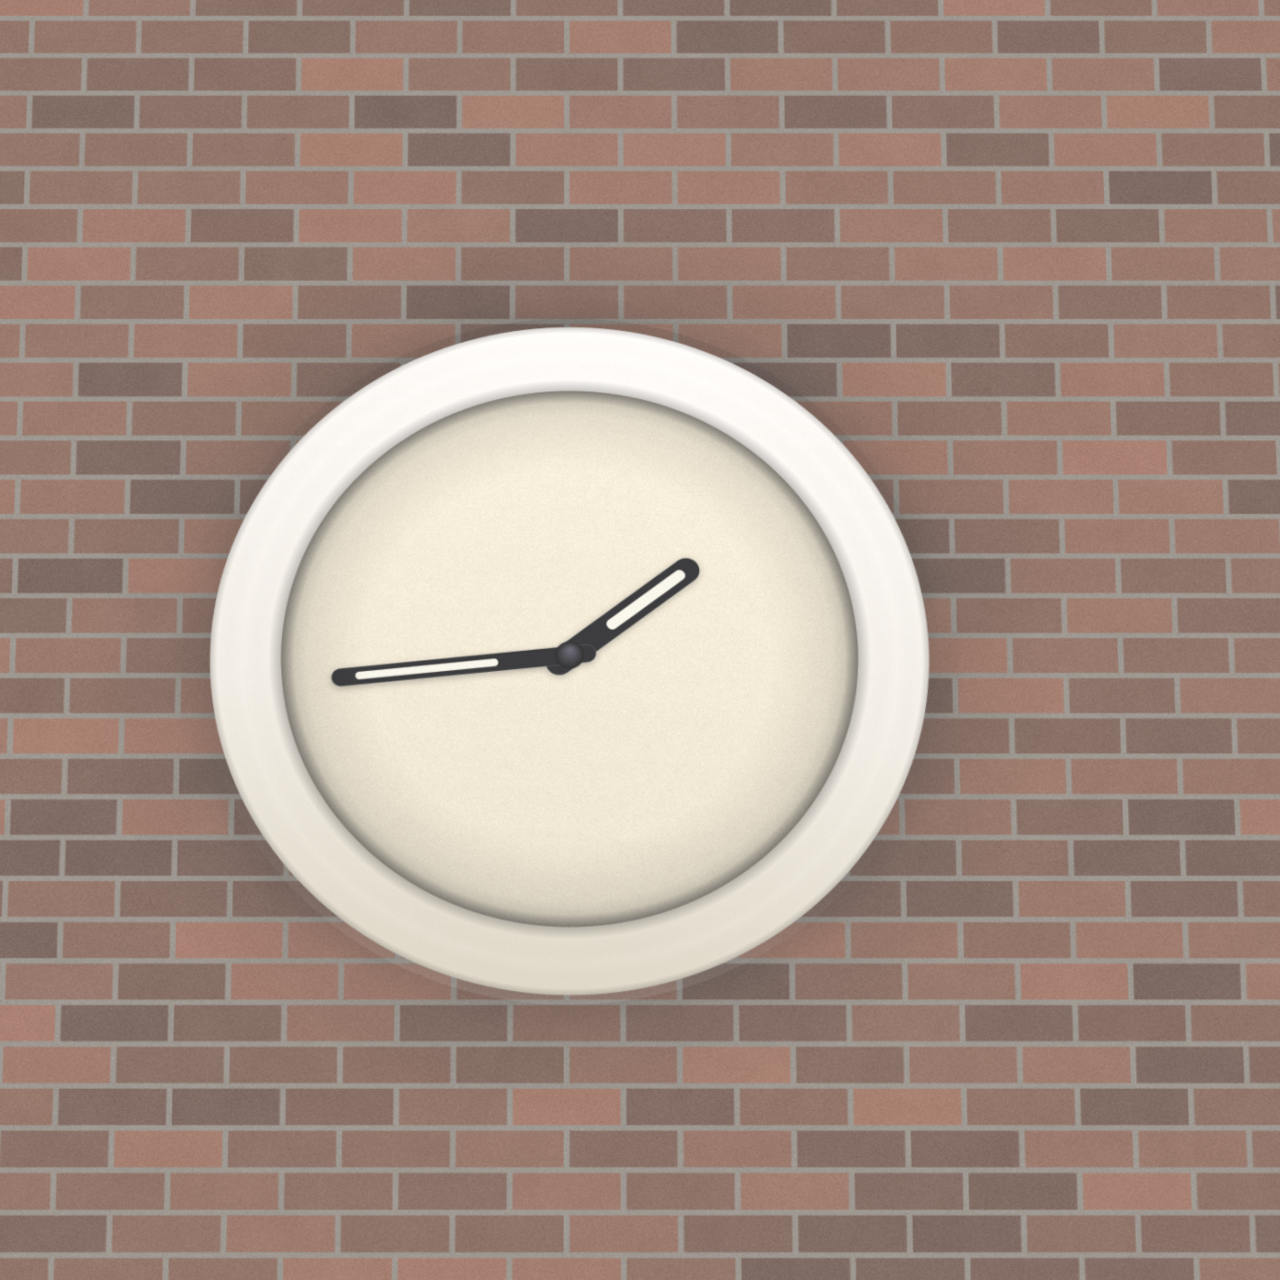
1:44
